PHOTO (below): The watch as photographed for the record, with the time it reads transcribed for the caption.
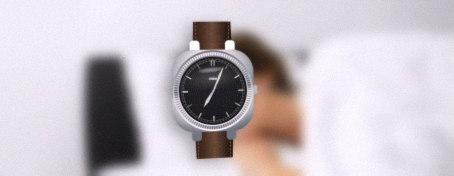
7:04
